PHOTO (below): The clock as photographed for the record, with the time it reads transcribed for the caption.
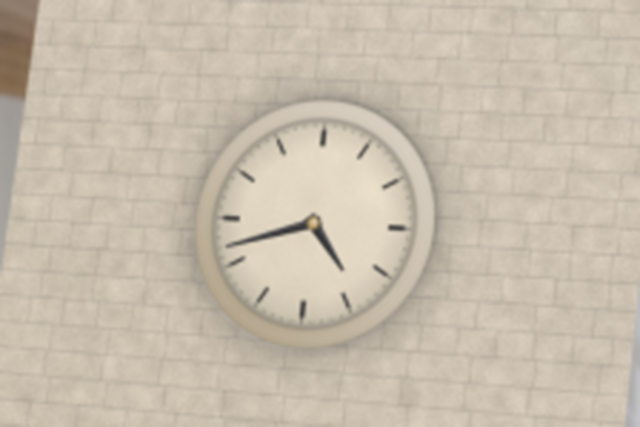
4:42
